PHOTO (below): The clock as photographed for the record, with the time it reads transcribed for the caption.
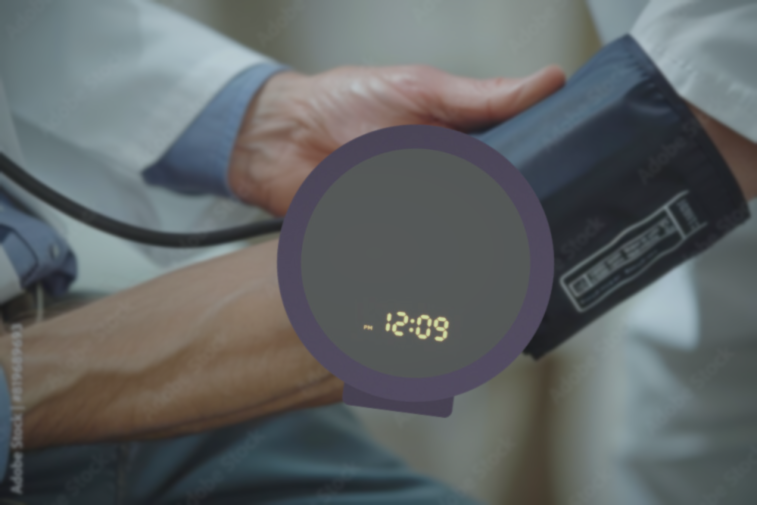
12:09
